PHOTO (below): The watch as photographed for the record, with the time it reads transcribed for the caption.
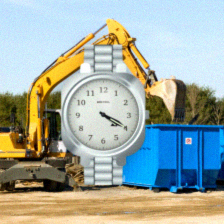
4:20
